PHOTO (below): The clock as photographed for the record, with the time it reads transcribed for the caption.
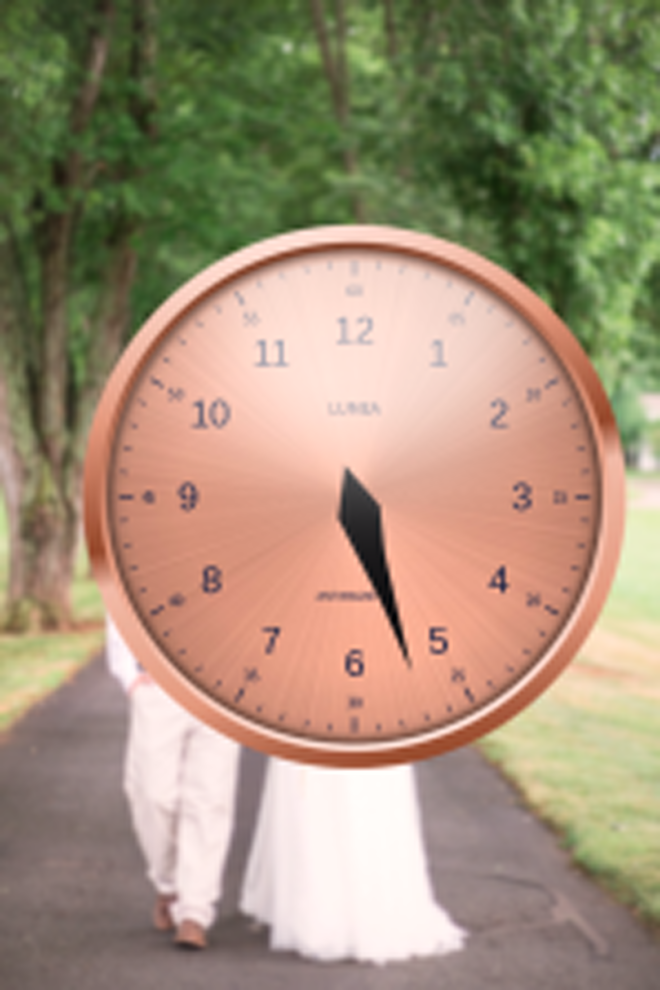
5:27
